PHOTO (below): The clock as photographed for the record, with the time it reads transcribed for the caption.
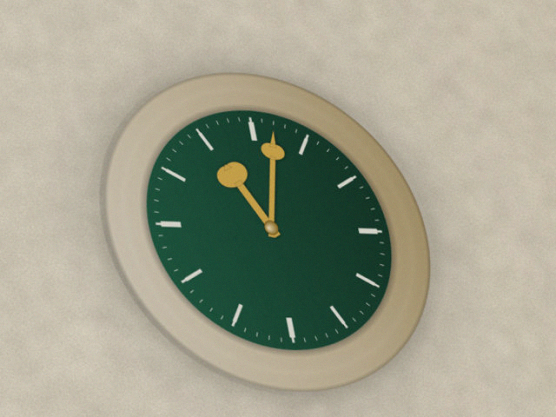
11:02
